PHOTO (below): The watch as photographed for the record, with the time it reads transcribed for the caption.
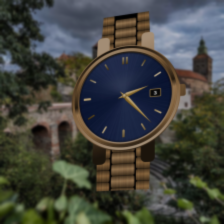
2:23
